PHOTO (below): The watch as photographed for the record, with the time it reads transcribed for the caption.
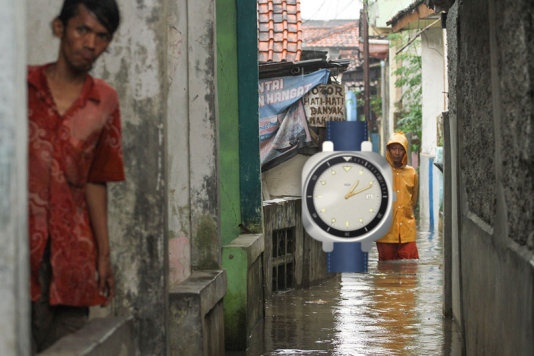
1:11
